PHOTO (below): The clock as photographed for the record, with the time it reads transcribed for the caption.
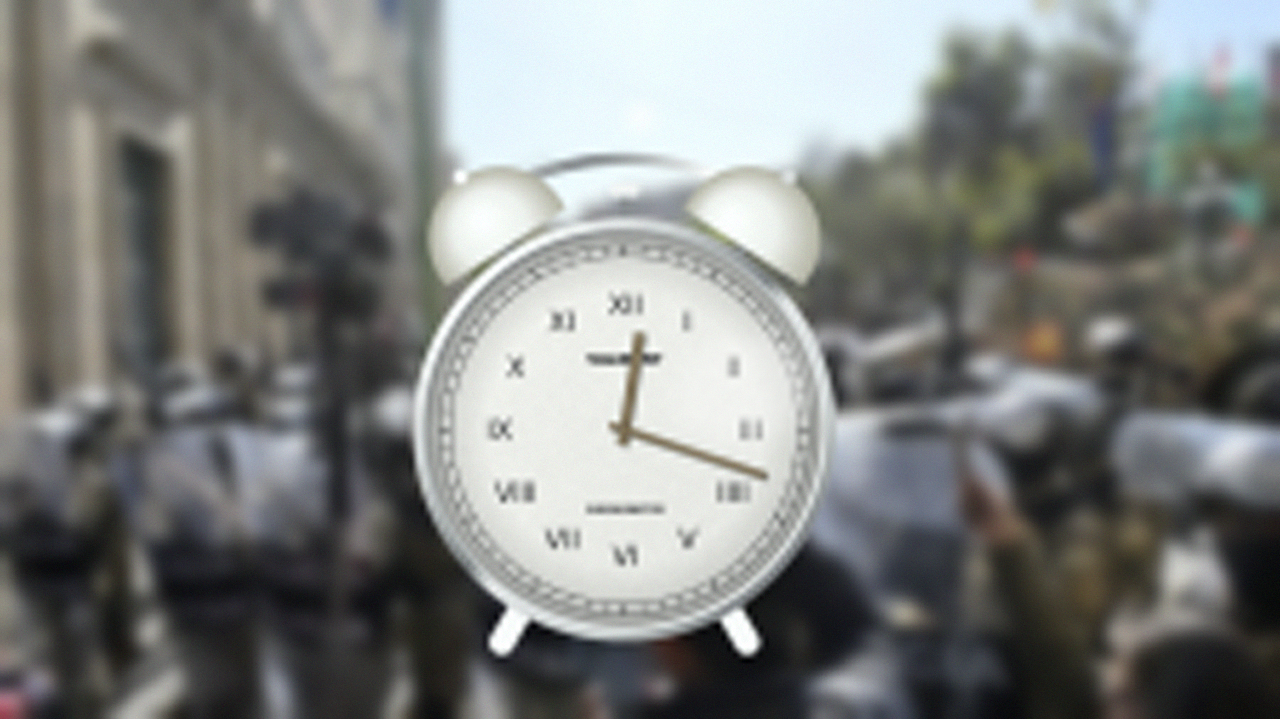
12:18
